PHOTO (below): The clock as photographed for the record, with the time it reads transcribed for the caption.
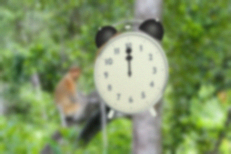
12:00
